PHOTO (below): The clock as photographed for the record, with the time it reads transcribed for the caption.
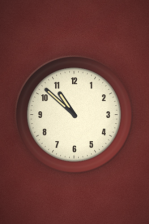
10:52
